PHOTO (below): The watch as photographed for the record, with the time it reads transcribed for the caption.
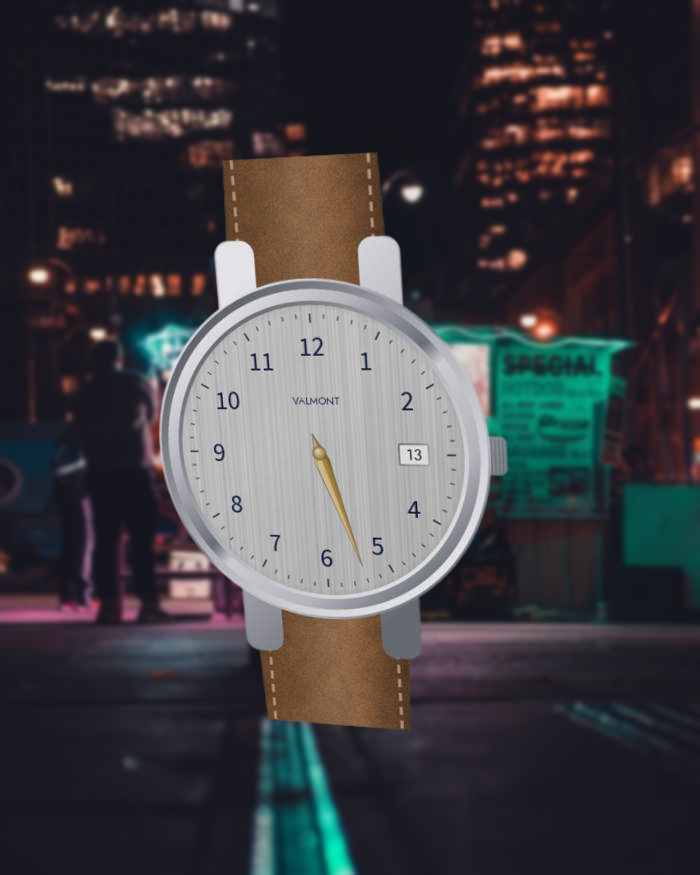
5:27
